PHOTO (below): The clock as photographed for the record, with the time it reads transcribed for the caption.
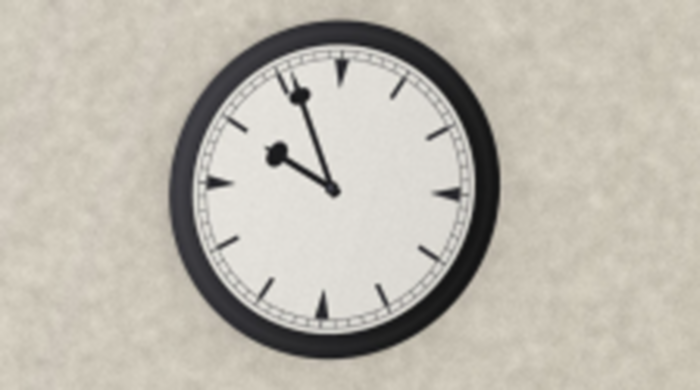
9:56
